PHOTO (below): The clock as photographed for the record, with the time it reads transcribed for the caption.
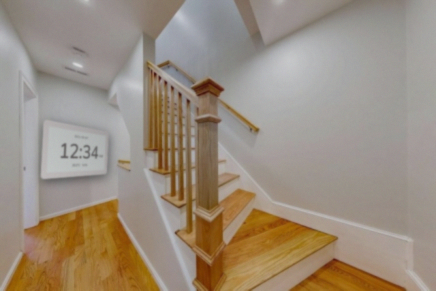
12:34
